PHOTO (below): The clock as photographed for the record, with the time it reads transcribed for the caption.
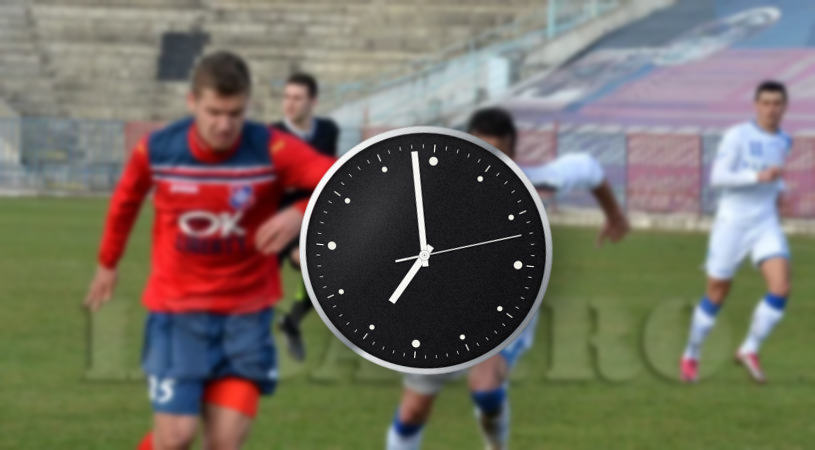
6:58:12
